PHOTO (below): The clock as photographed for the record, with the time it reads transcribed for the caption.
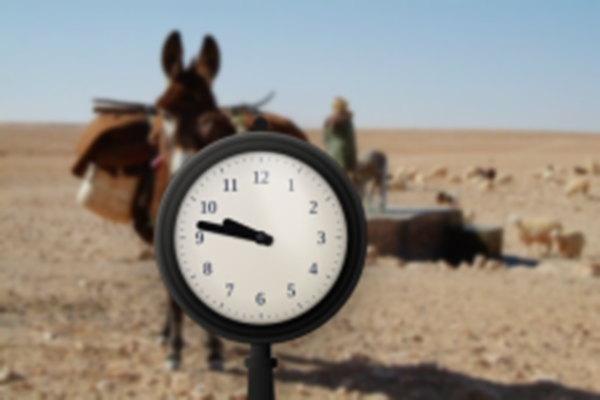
9:47
